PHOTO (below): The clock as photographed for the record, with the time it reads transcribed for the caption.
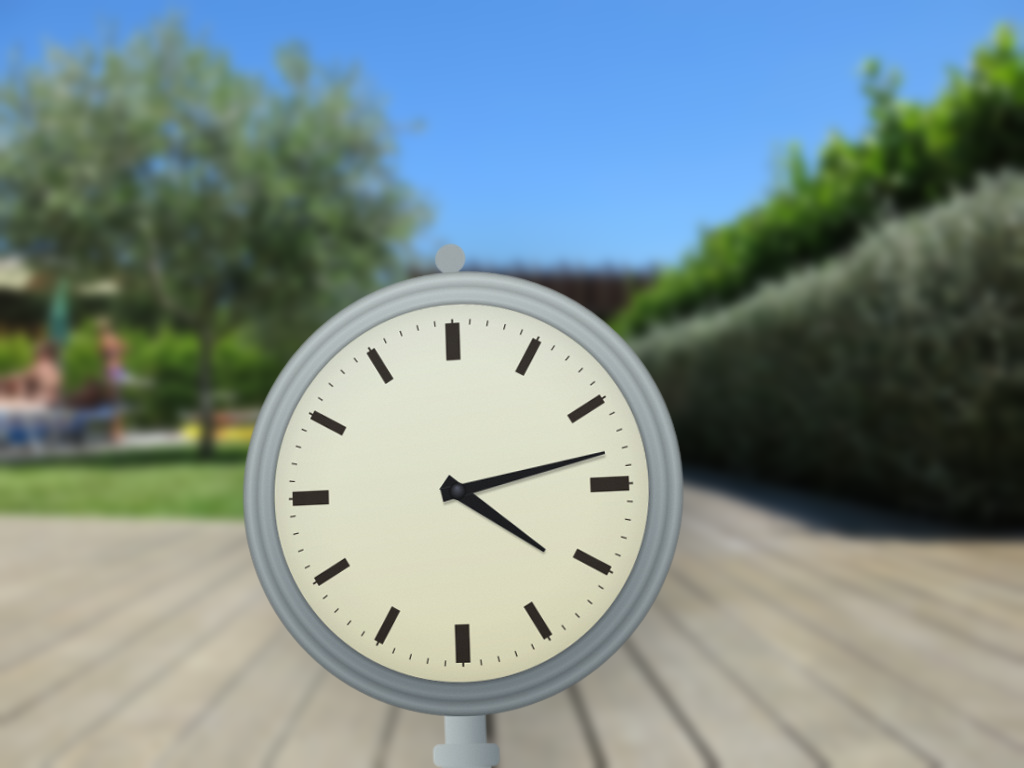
4:13
